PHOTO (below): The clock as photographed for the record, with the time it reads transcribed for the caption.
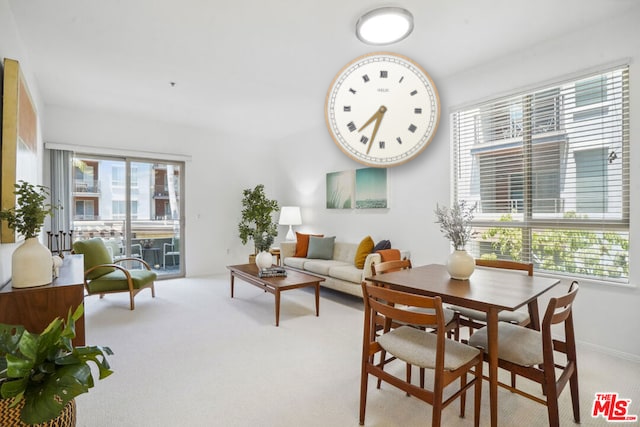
7:33
